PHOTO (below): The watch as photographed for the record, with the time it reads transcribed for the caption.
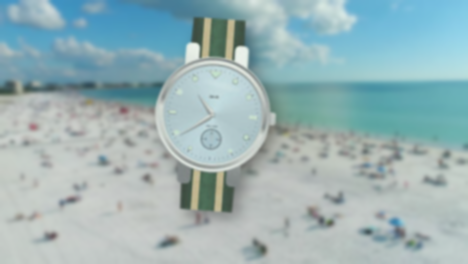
10:39
